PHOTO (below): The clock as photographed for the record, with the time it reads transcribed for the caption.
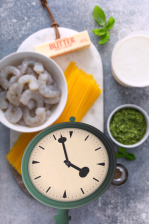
3:57
